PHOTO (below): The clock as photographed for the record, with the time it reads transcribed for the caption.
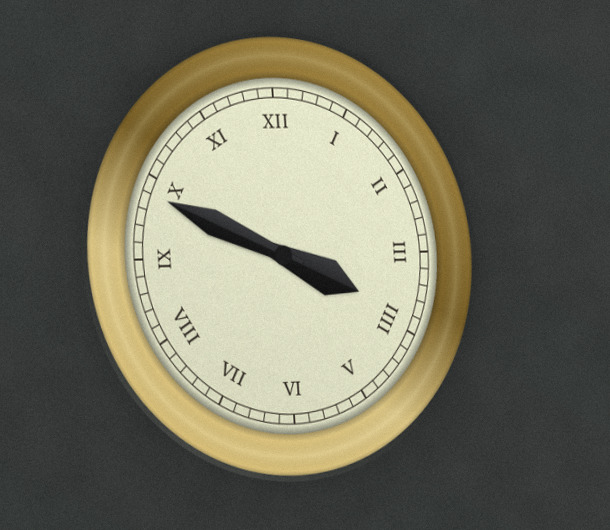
3:49
